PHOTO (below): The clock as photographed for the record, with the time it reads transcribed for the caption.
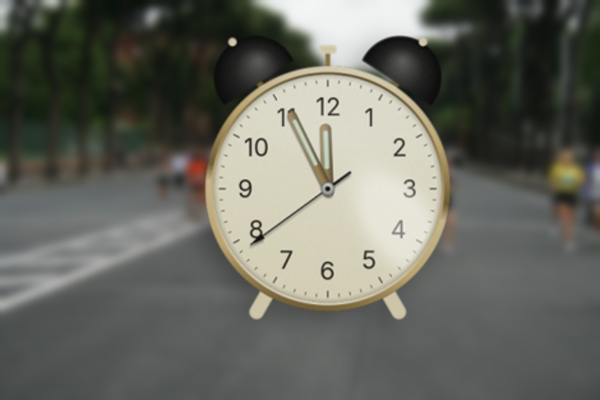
11:55:39
